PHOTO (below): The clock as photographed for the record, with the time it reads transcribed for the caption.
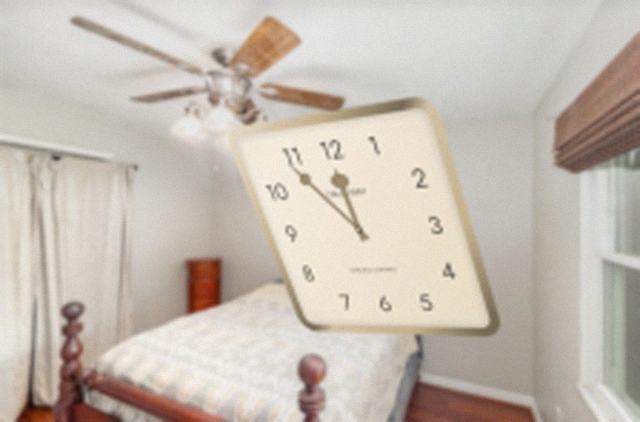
11:54
